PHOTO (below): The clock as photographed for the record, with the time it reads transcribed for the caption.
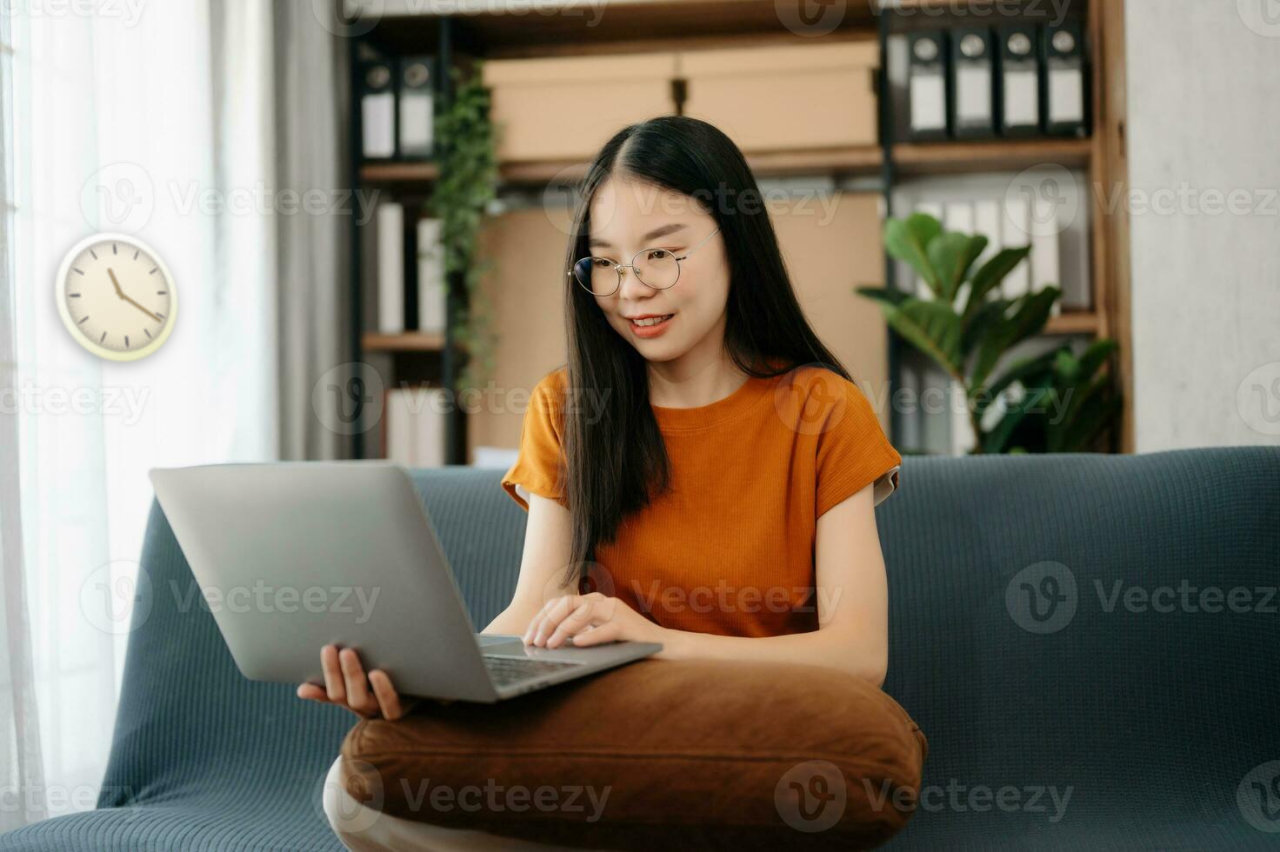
11:21
